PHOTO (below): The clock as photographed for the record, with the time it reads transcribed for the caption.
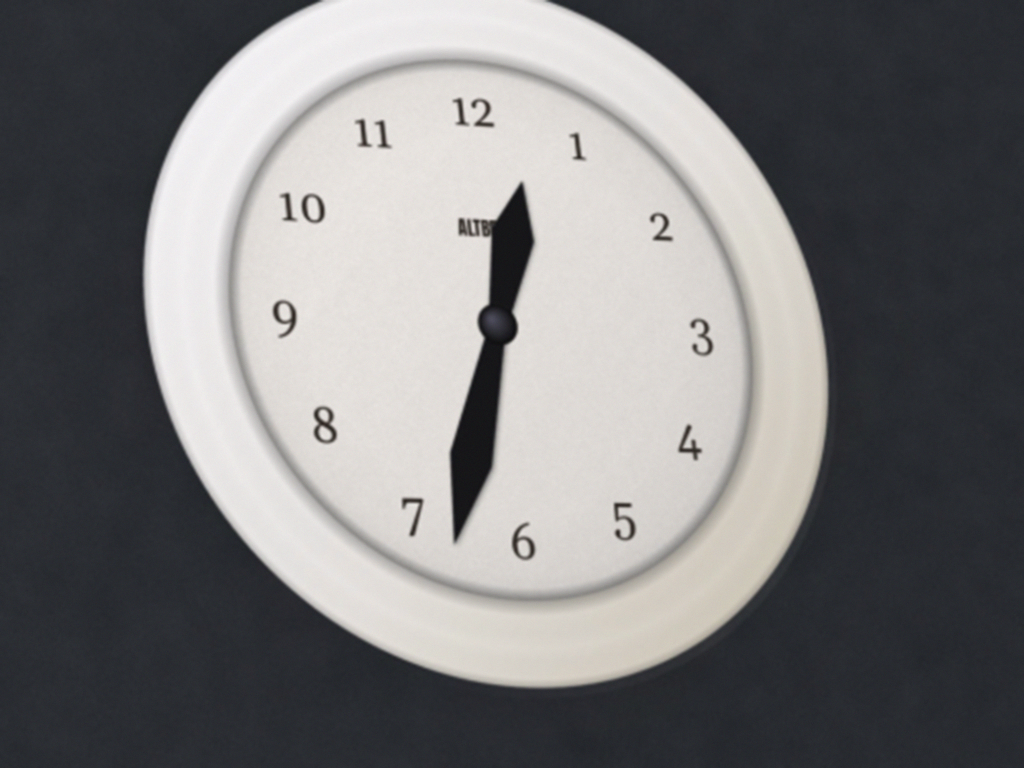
12:33
